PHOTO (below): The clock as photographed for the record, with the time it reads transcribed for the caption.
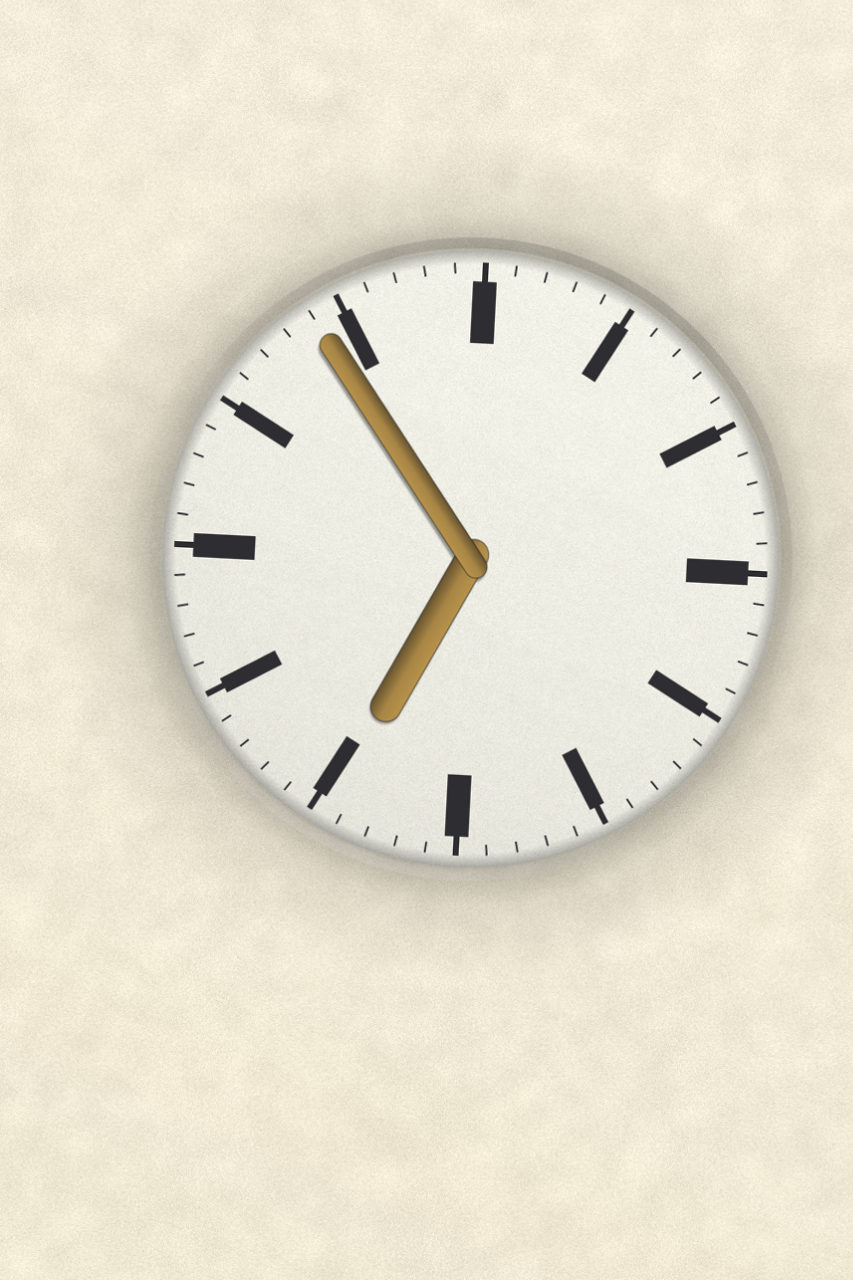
6:54
